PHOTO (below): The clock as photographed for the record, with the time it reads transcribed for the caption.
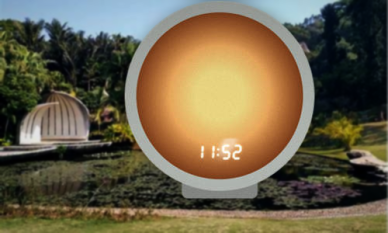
11:52
